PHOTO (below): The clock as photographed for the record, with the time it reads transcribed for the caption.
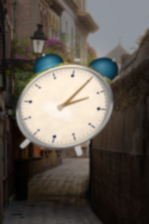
2:05
